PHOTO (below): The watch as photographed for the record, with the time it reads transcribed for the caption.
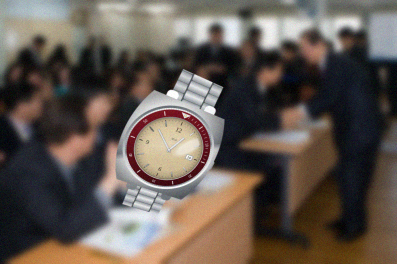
12:52
